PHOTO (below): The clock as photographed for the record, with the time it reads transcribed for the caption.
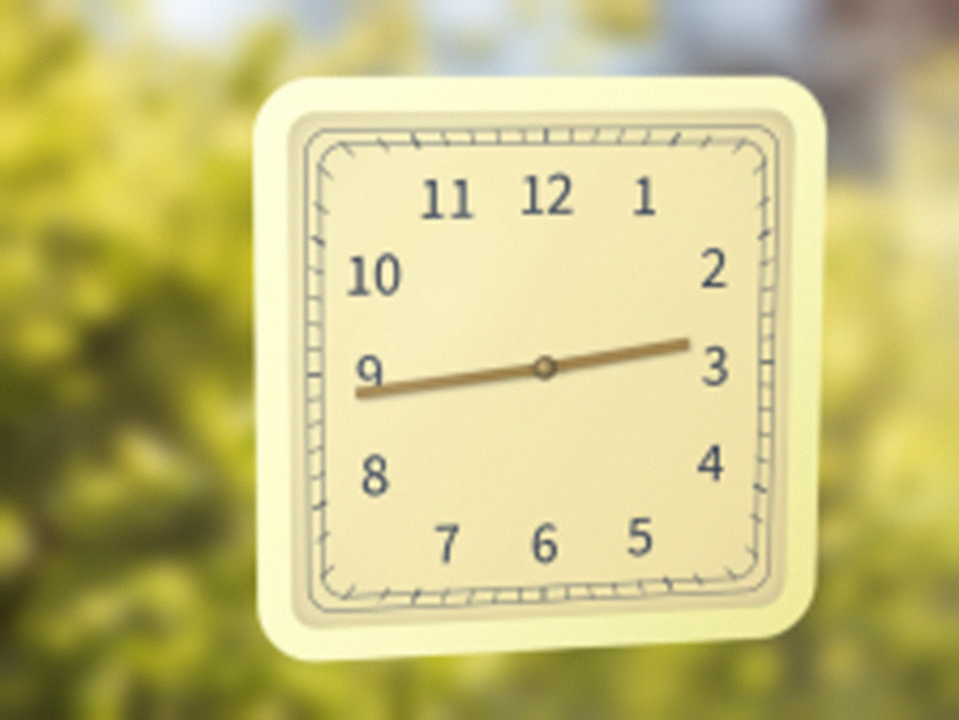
2:44
